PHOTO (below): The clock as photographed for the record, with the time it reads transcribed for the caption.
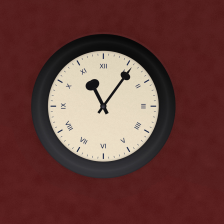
11:06
